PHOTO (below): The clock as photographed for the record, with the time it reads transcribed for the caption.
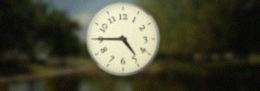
4:45
